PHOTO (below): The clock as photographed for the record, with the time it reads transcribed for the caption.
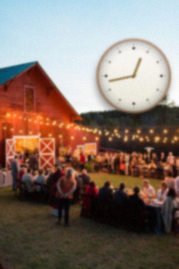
12:43
